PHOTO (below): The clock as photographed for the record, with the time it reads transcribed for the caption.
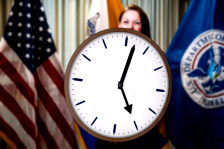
5:02
